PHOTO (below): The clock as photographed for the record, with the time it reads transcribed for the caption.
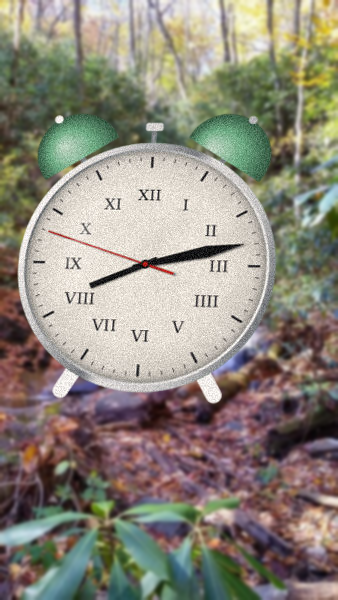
8:12:48
